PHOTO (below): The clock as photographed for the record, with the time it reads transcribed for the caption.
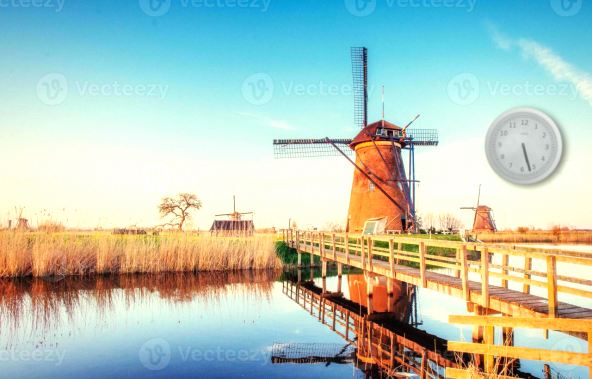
5:27
